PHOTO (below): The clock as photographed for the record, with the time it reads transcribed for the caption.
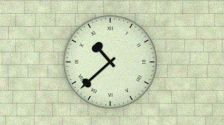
10:38
